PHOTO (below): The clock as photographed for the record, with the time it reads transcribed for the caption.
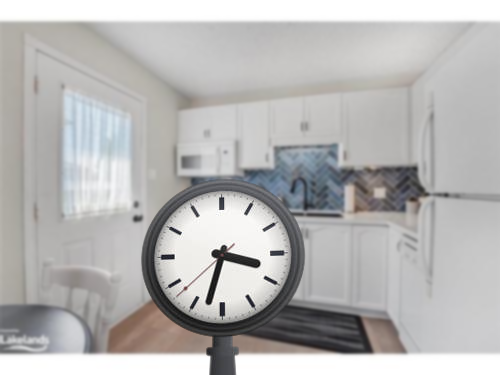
3:32:38
